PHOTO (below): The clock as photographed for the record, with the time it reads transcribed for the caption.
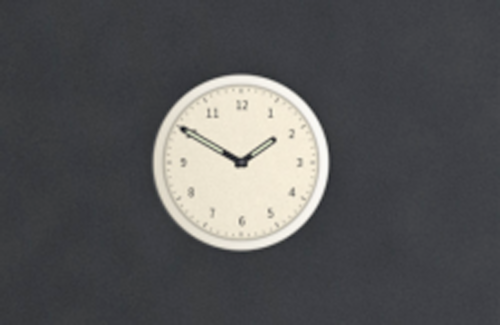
1:50
